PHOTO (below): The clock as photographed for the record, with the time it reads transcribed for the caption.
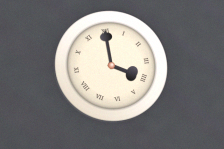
4:00
